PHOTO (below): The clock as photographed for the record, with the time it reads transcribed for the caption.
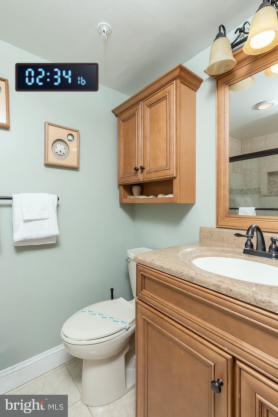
2:34:16
